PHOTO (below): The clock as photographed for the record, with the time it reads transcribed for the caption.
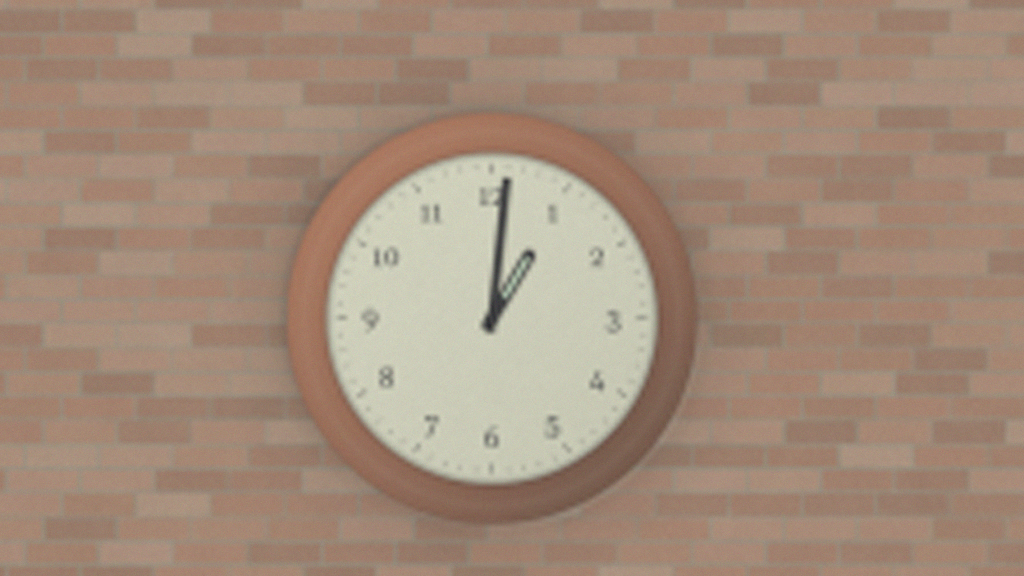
1:01
